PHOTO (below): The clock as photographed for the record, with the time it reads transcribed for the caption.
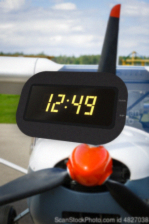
12:49
